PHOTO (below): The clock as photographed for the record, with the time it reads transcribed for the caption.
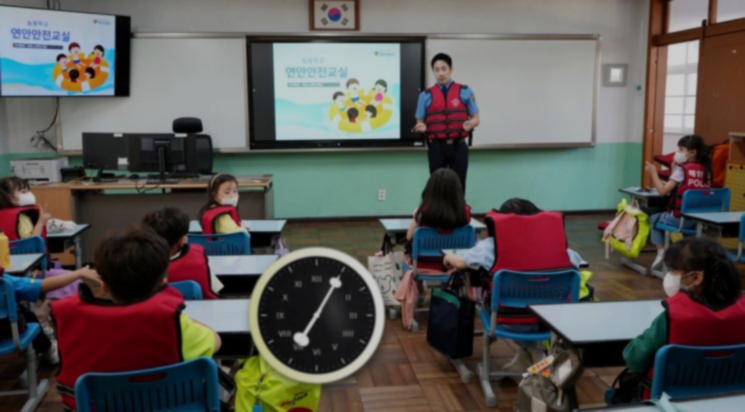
7:05
